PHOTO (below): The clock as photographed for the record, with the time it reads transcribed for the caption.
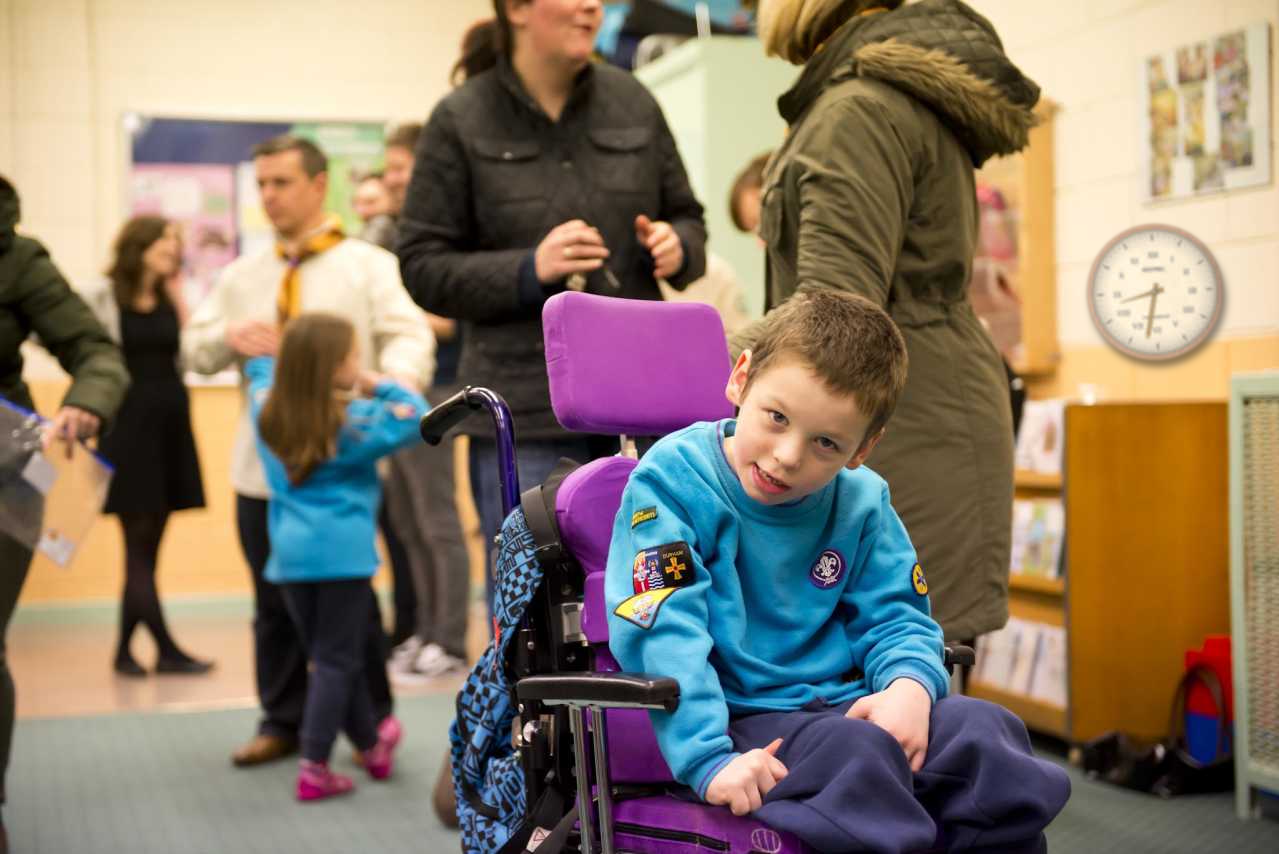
8:32
